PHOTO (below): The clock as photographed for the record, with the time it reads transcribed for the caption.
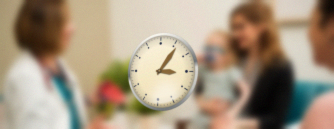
3:06
